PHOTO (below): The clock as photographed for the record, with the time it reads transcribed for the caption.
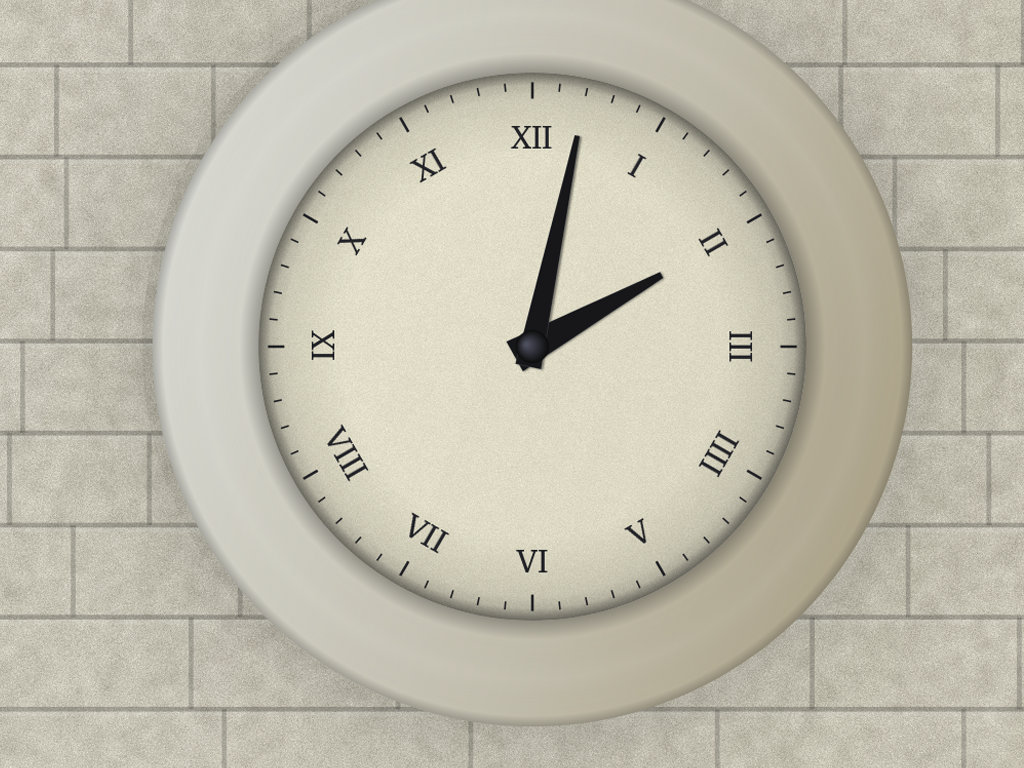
2:02
